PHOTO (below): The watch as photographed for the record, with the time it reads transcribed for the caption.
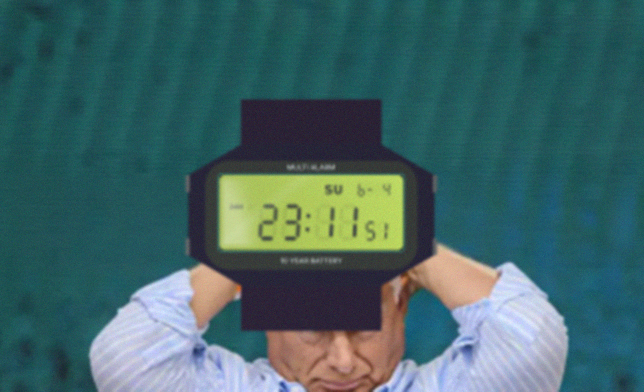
23:11:51
